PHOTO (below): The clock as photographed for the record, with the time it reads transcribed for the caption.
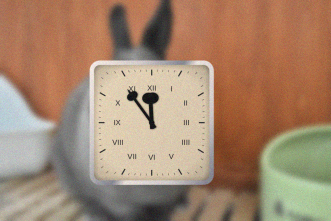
11:54
